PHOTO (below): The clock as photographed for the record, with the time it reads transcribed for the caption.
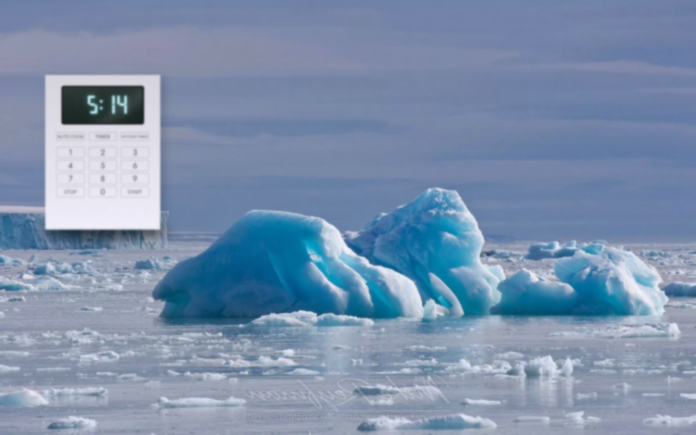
5:14
